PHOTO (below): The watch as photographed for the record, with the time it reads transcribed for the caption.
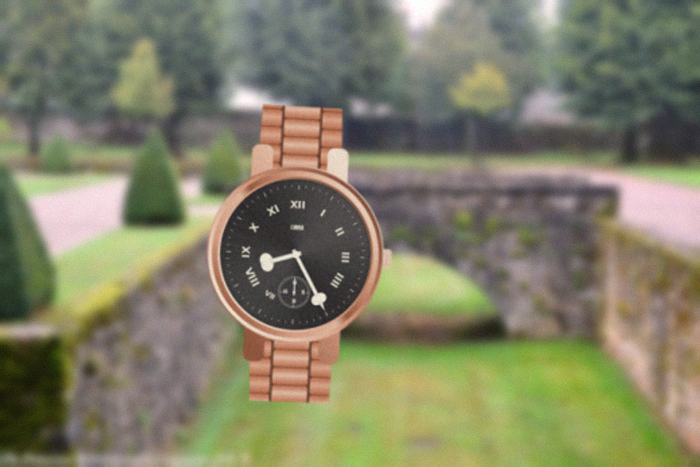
8:25
